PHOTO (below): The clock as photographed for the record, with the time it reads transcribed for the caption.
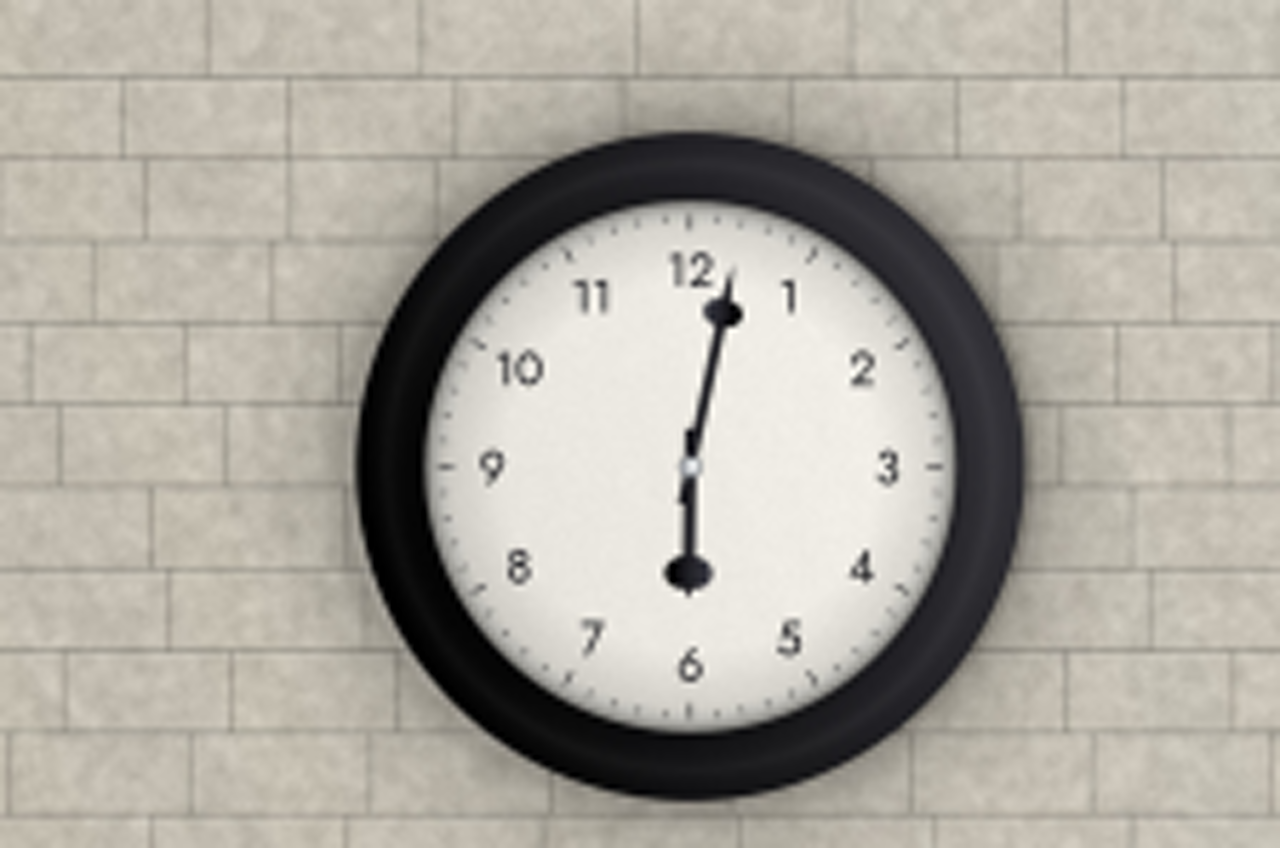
6:02
